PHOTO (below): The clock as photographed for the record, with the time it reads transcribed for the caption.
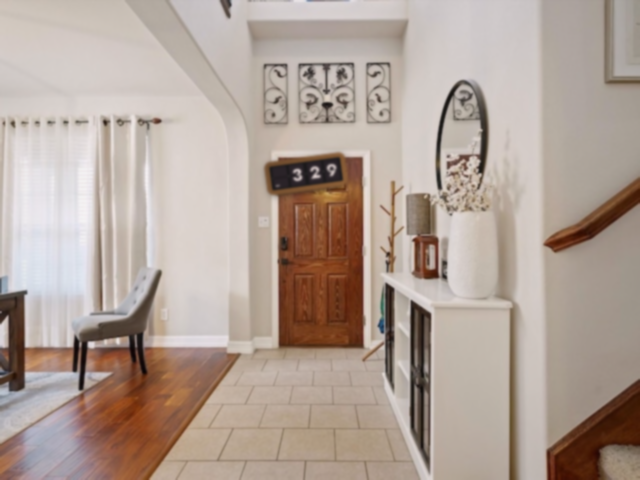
3:29
